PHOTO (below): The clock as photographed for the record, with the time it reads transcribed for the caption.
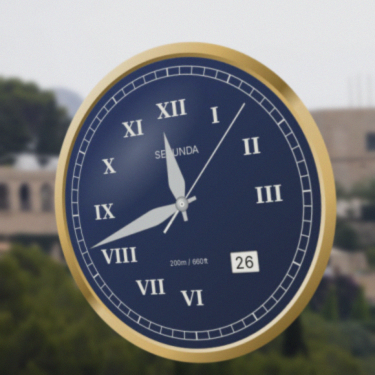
11:42:07
